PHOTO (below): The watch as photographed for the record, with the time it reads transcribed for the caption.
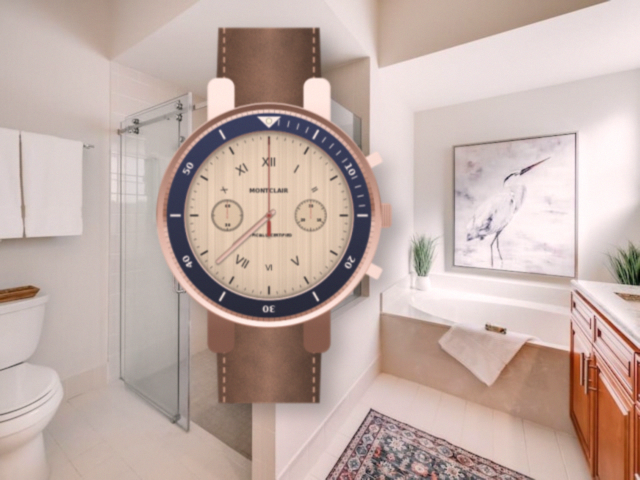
7:38
